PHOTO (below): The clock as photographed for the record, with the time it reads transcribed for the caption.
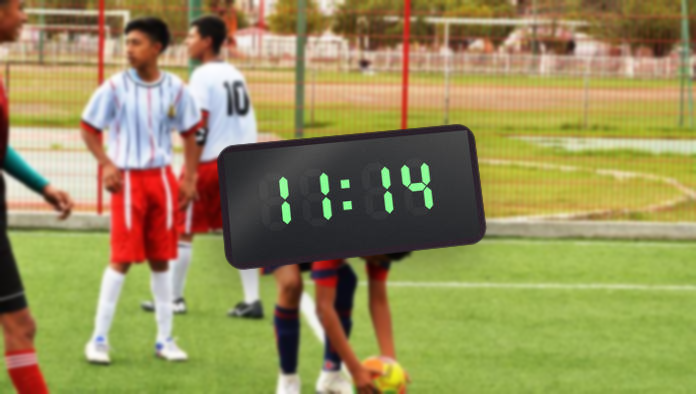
11:14
